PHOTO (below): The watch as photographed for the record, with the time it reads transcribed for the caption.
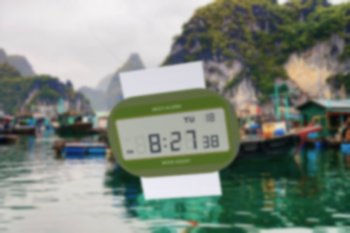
8:27:38
